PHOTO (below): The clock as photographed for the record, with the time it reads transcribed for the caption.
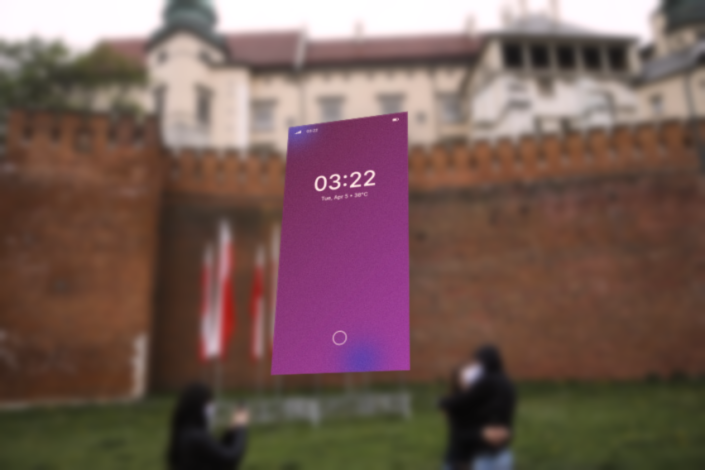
3:22
